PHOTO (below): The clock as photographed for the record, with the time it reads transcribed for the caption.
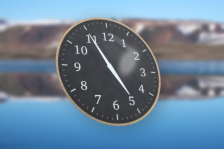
4:55
